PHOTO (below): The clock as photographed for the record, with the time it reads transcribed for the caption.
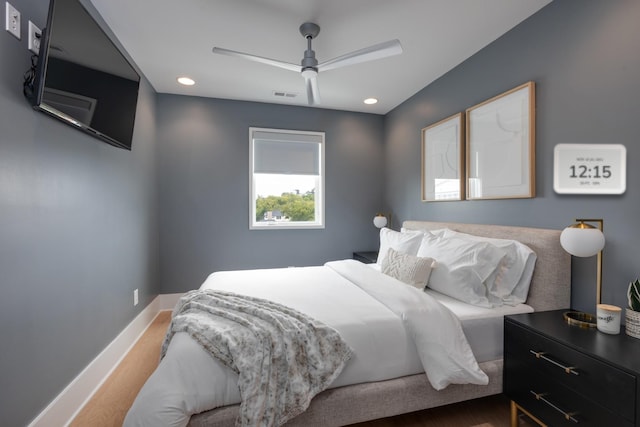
12:15
